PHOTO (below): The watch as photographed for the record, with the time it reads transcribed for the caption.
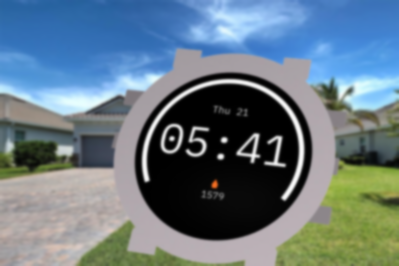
5:41
